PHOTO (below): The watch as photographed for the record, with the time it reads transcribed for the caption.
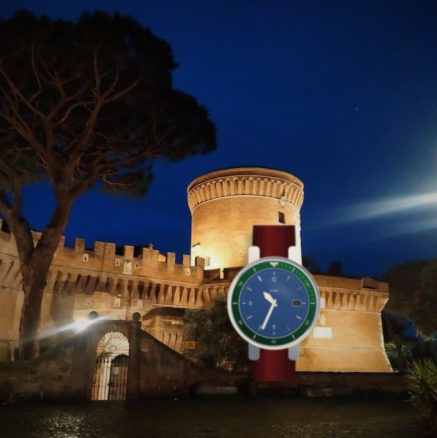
10:34
